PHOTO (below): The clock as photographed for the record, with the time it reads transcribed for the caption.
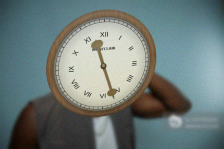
11:27
